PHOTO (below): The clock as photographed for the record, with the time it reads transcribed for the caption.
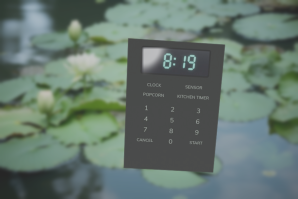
8:19
